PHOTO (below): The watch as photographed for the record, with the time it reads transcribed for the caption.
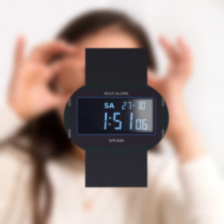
1:51:06
